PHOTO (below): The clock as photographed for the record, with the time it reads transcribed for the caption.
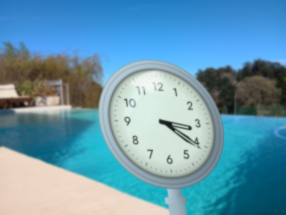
3:21
